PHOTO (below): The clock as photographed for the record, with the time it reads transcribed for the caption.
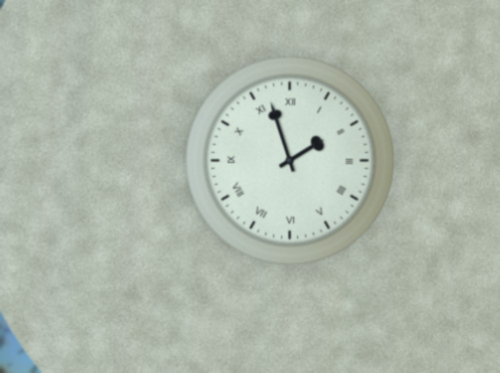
1:57
